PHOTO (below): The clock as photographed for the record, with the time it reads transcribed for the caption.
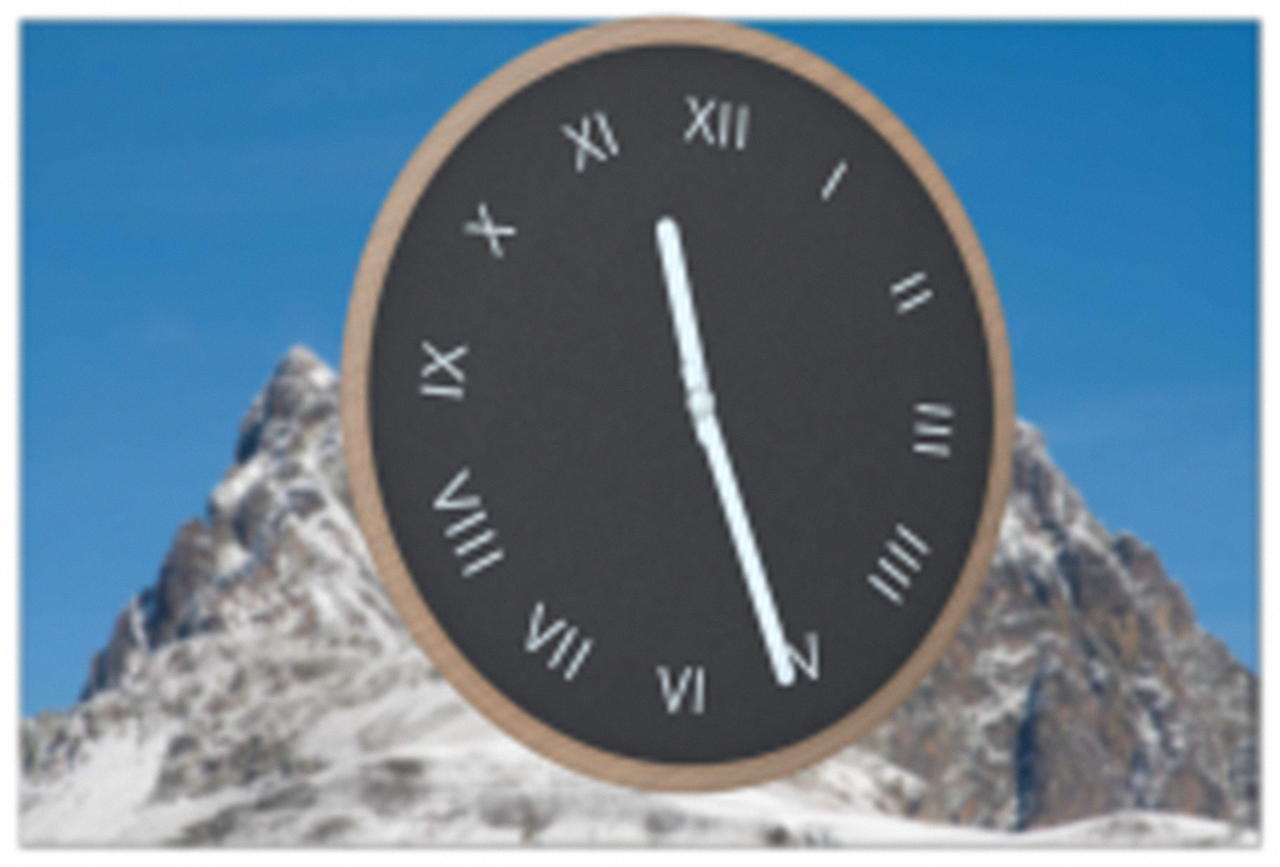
11:26
